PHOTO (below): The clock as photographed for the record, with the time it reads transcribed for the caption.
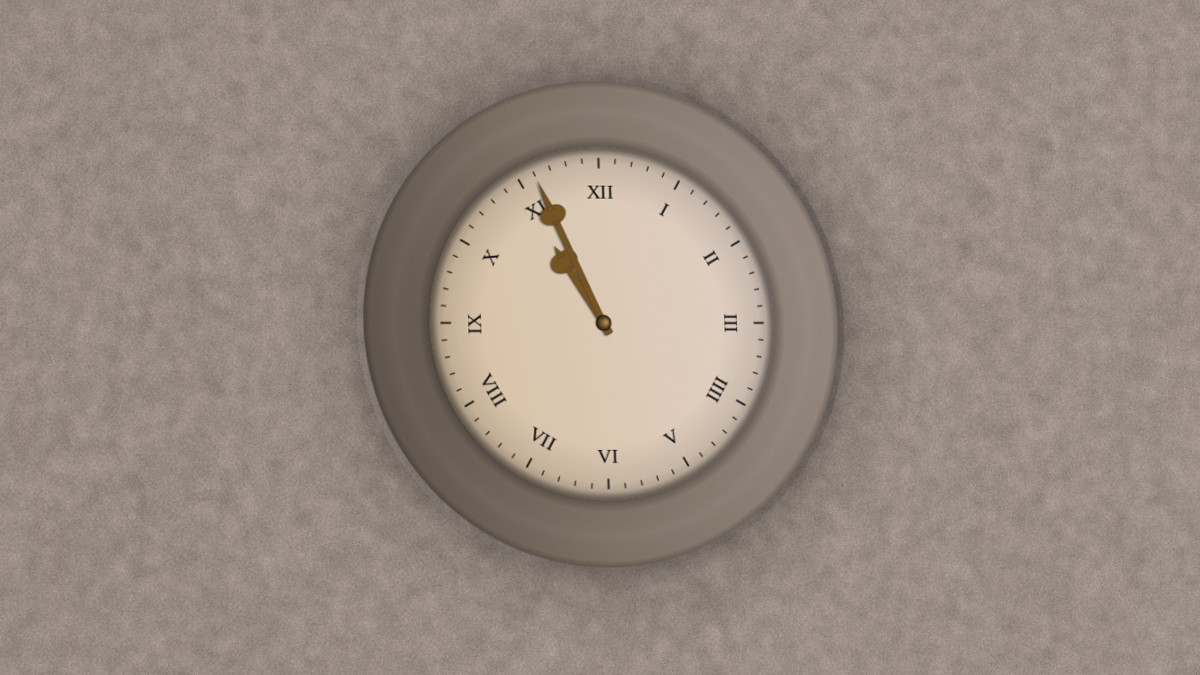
10:56
